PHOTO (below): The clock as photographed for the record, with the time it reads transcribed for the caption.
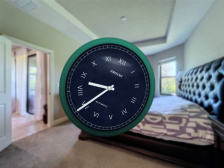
8:35
